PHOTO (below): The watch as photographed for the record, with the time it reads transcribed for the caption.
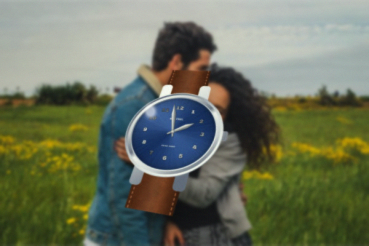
1:58
